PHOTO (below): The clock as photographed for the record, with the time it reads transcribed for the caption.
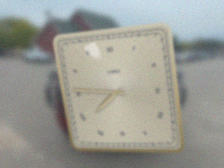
7:46
